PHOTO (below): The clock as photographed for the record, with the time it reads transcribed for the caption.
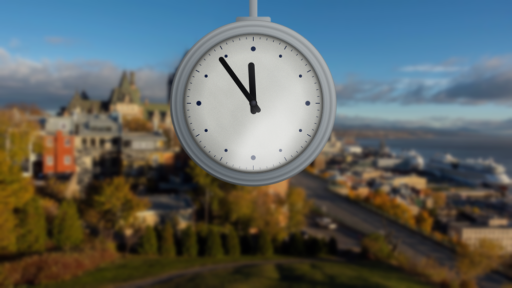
11:54
